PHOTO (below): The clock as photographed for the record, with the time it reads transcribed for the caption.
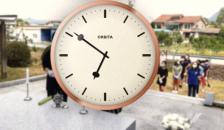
6:51
